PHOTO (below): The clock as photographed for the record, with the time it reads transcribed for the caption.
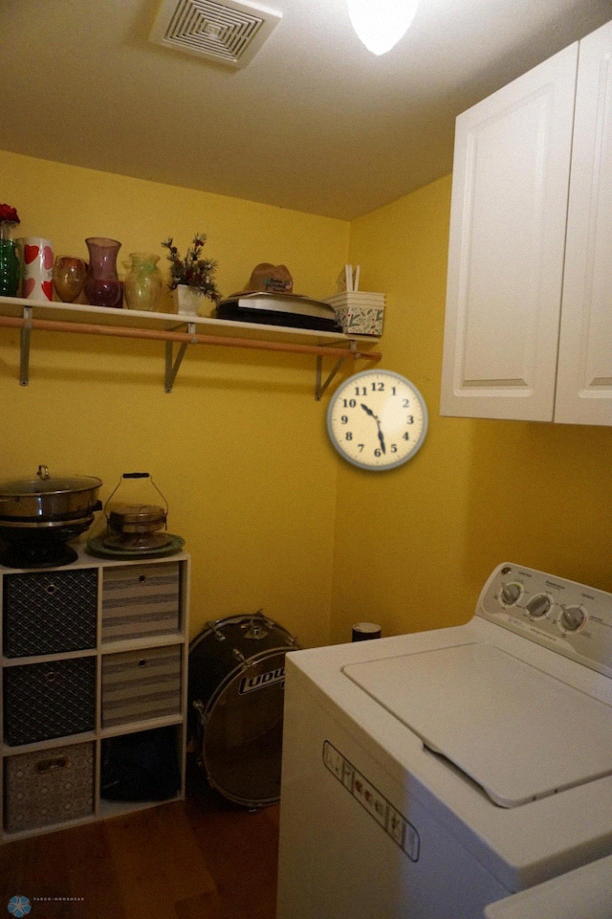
10:28
